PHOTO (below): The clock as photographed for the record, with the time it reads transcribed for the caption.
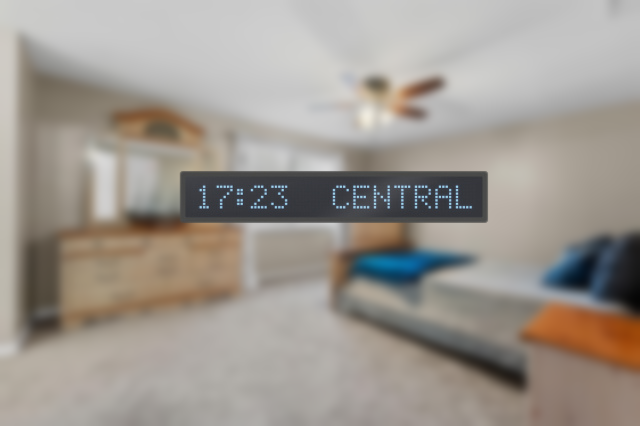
17:23
